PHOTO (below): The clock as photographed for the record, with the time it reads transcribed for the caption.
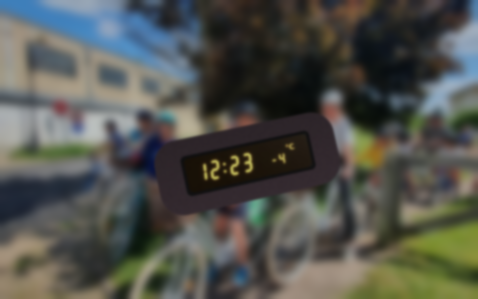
12:23
